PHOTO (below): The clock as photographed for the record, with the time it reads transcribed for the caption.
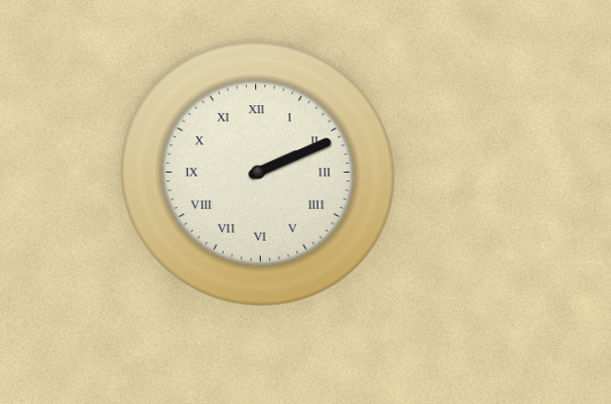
2:11
